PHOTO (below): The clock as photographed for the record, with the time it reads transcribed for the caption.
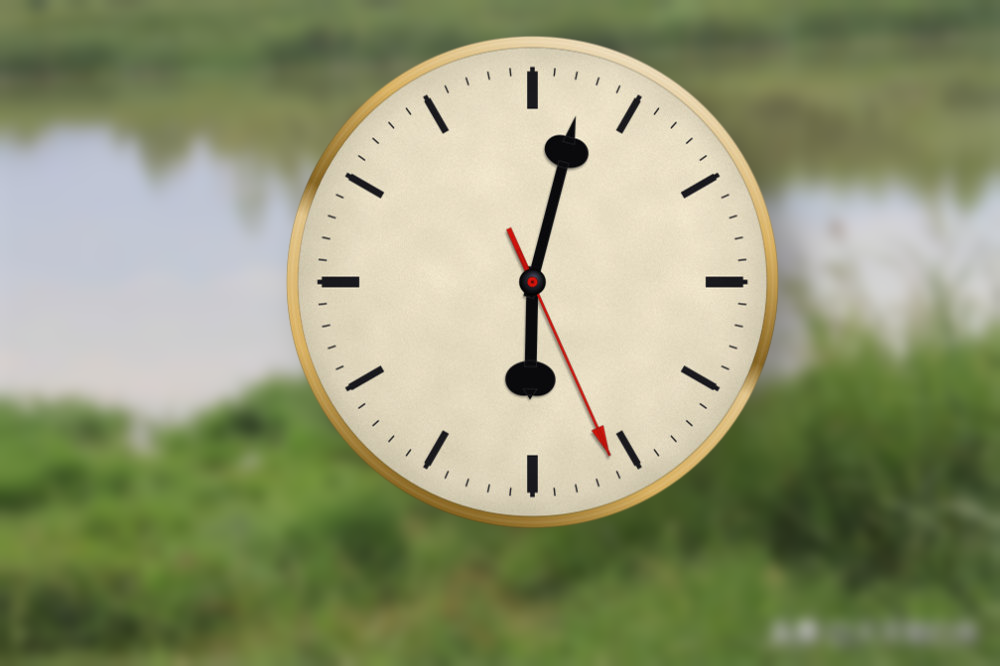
6:02:26
